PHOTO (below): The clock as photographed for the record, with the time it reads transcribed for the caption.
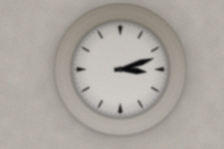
3:12
